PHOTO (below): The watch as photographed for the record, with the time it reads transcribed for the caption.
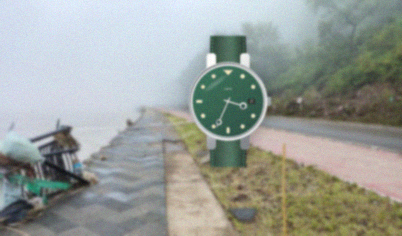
3:34
